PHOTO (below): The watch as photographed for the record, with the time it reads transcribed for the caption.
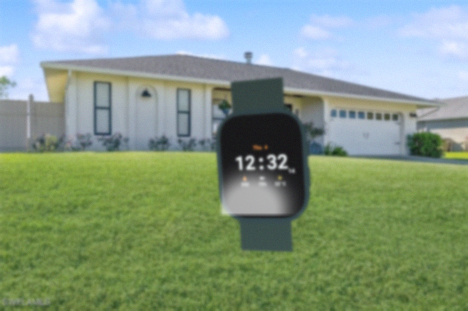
12:32
